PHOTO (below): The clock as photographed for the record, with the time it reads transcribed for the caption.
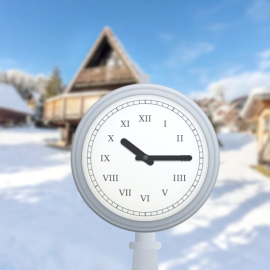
10:15
